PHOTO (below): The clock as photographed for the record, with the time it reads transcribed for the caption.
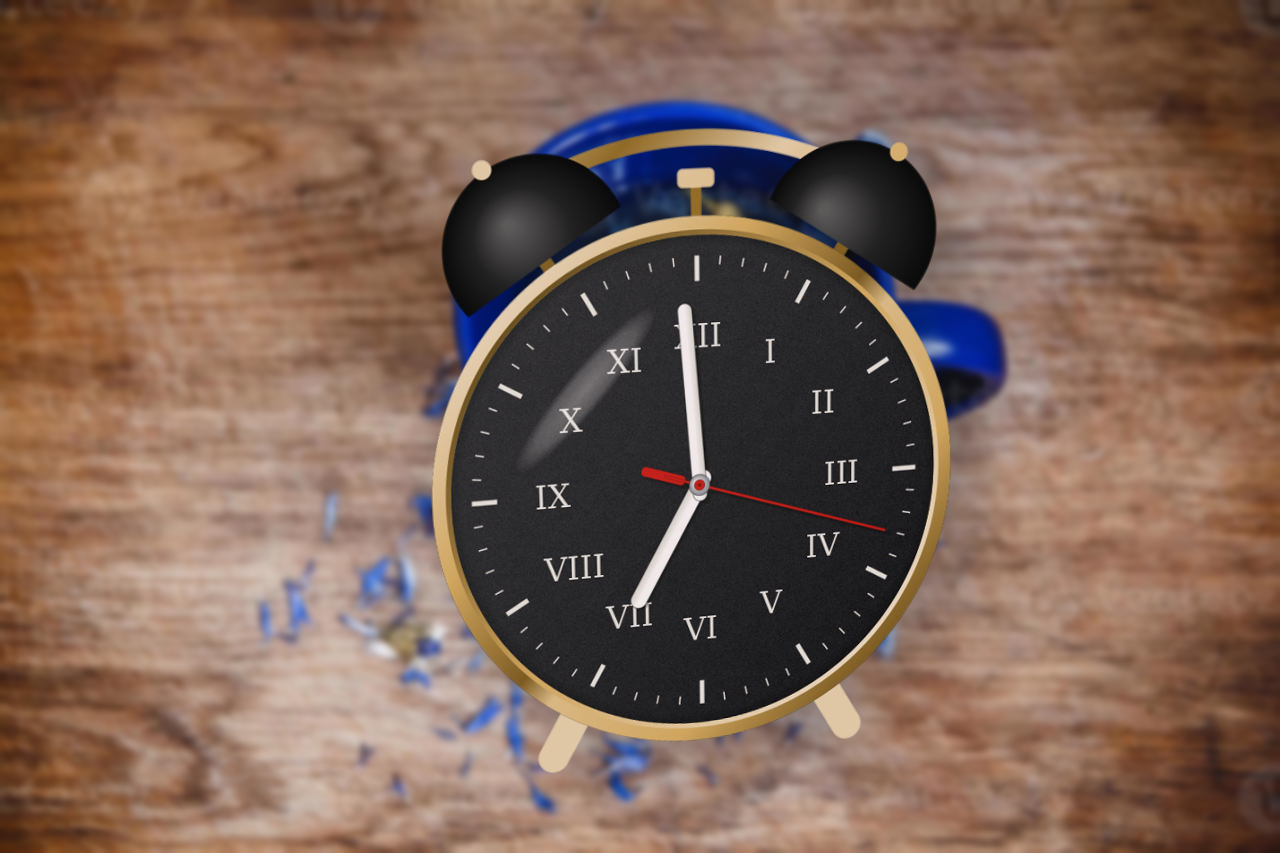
6:59:18
